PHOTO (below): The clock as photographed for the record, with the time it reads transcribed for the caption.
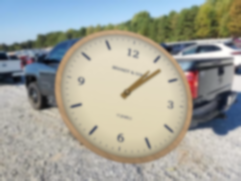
1:07
